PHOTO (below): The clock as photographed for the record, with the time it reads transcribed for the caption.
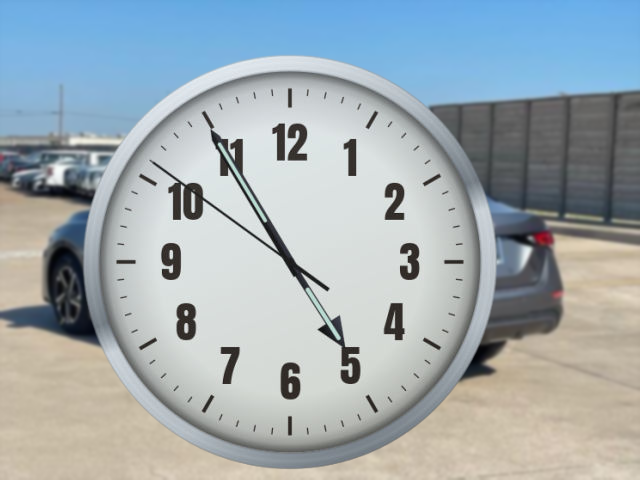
4:54:51
